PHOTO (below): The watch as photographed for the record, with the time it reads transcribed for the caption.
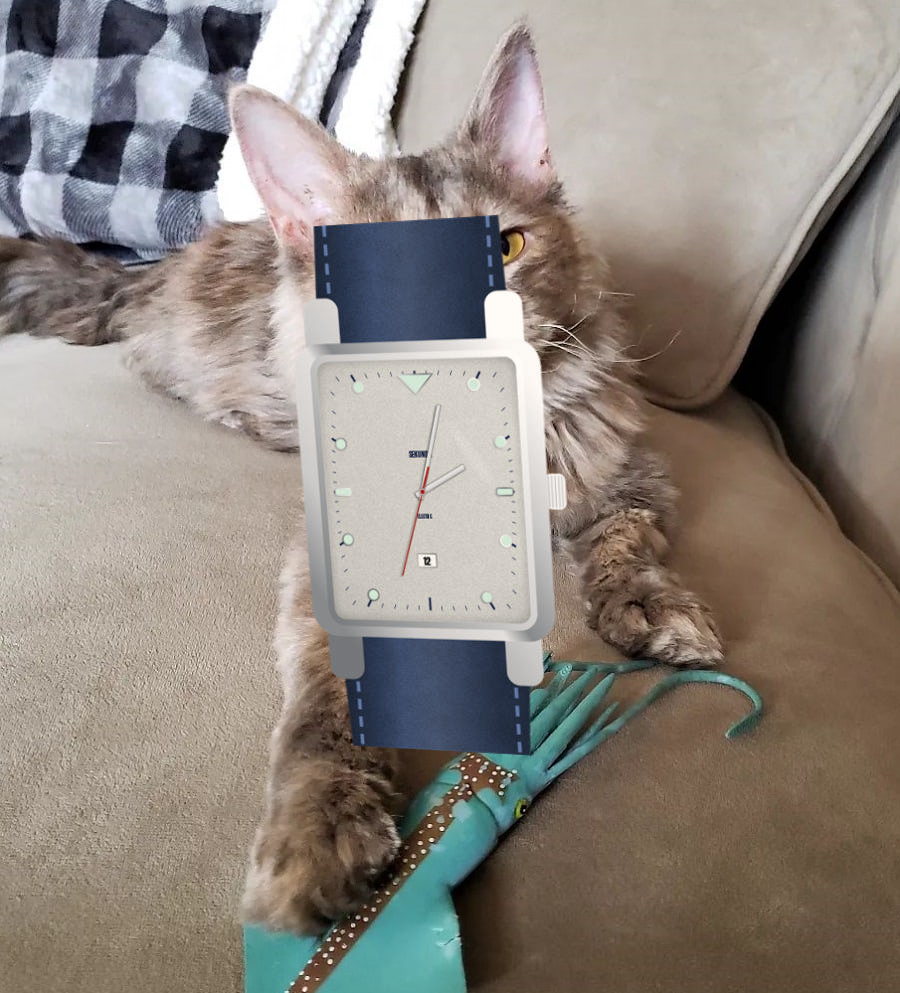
2:02:33
